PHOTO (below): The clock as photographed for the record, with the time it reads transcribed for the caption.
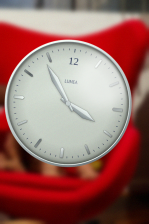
3:54
